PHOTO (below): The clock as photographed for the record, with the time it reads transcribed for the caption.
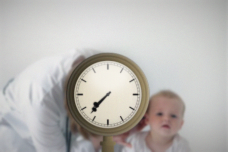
7:37
